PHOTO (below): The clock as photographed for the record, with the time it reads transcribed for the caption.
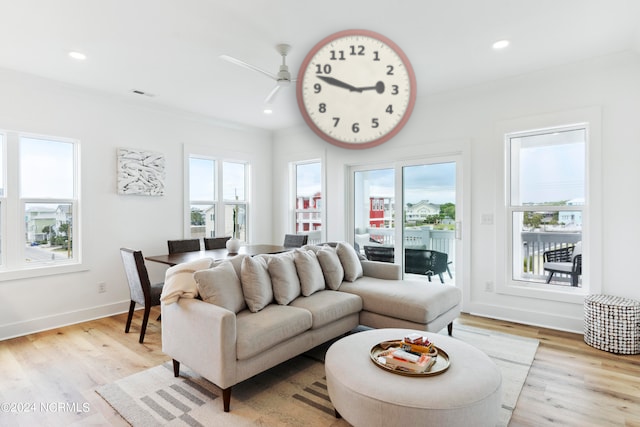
2:48
